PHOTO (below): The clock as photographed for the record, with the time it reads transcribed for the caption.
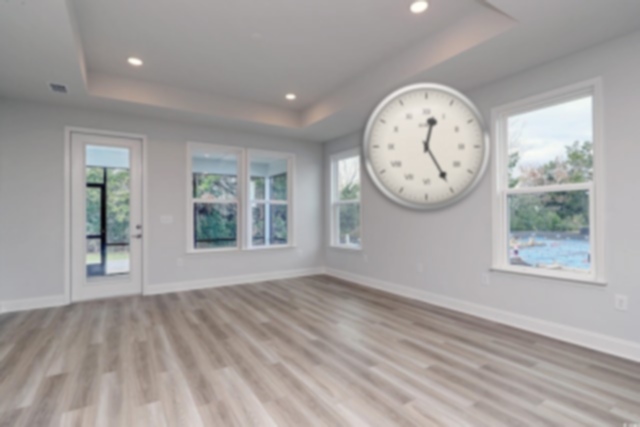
12:25
